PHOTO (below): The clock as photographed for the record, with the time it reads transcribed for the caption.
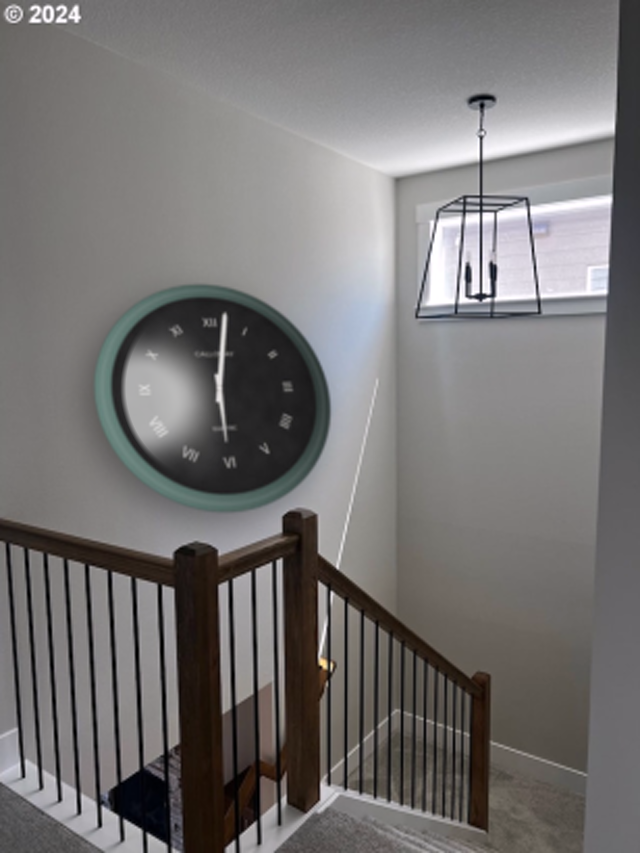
6:02
